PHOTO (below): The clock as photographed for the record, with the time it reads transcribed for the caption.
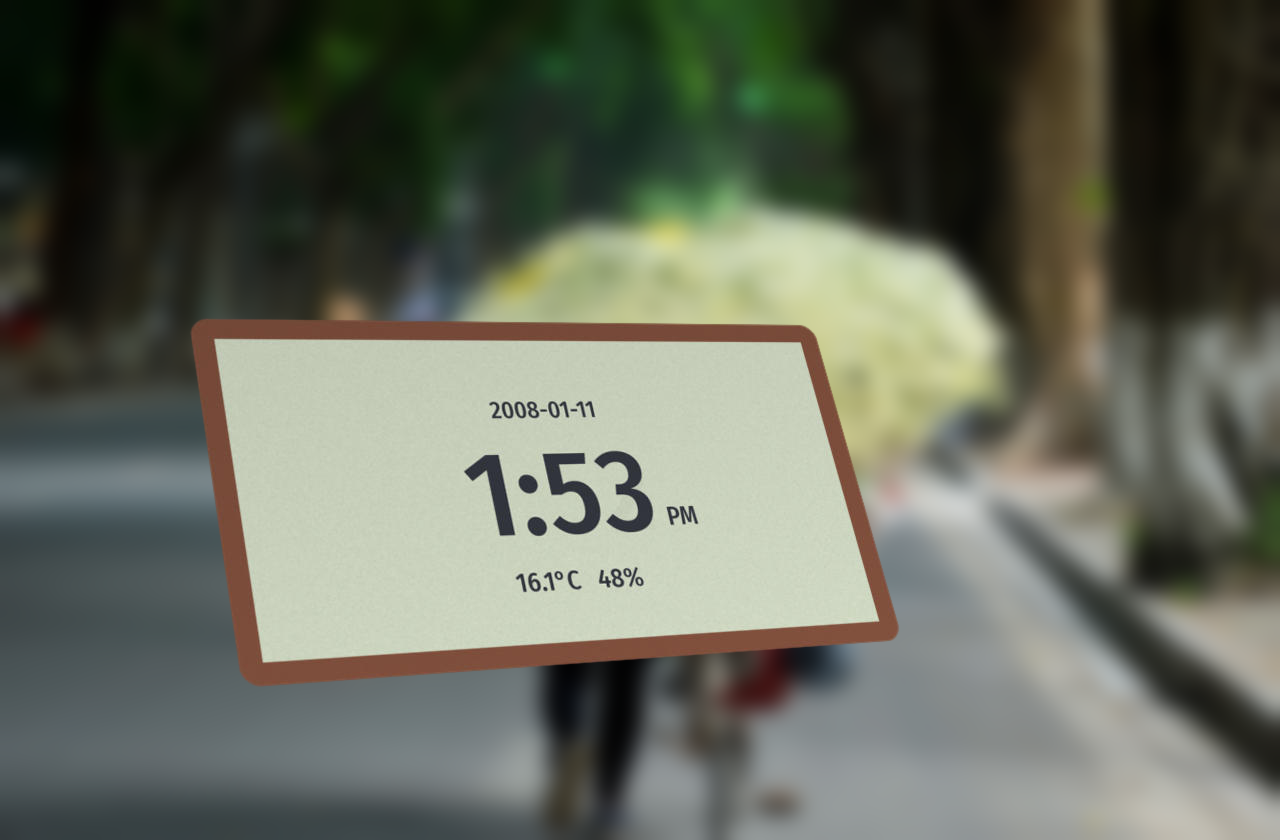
1:53
